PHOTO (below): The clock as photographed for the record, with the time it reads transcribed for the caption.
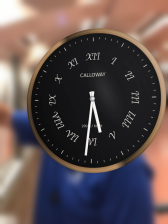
5:31
